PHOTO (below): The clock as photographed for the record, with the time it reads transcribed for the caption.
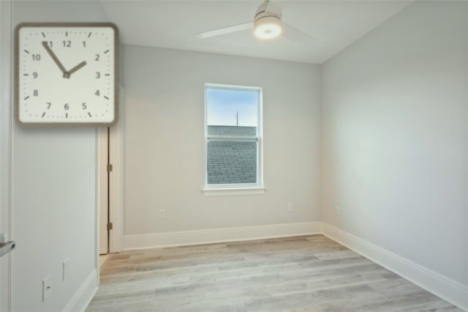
1:54
